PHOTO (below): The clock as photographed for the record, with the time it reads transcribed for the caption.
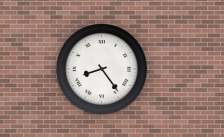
8:24
